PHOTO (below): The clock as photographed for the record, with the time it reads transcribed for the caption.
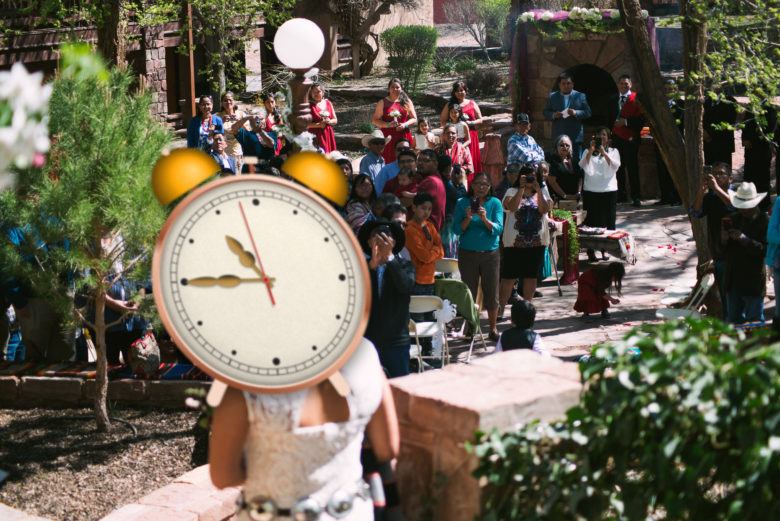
10:44:58
